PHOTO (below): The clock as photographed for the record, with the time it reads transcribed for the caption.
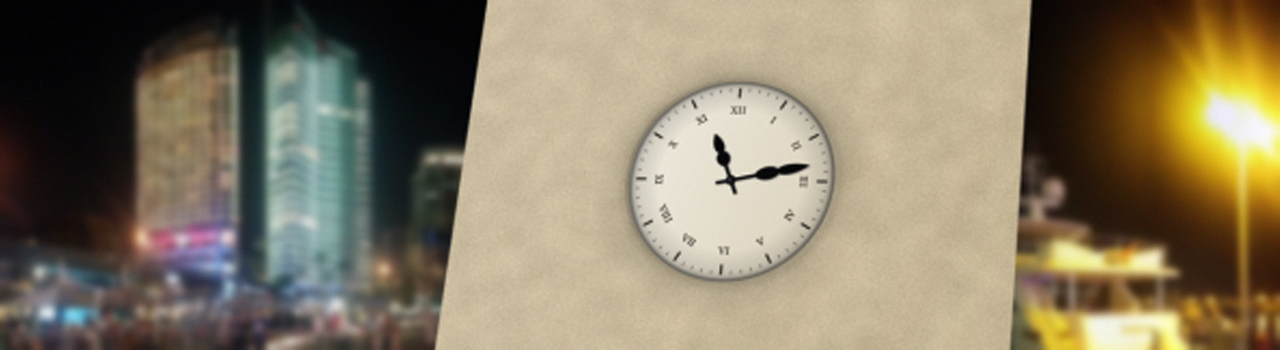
11:13
